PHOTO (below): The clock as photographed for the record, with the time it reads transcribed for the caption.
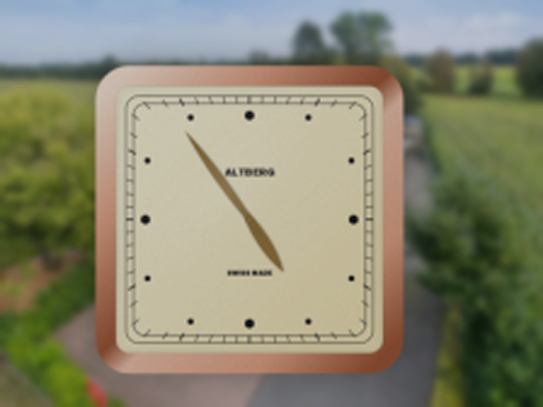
4:54
